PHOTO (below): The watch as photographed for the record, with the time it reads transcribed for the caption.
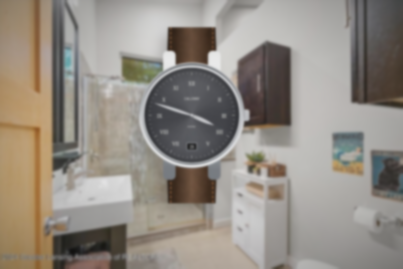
3:48
